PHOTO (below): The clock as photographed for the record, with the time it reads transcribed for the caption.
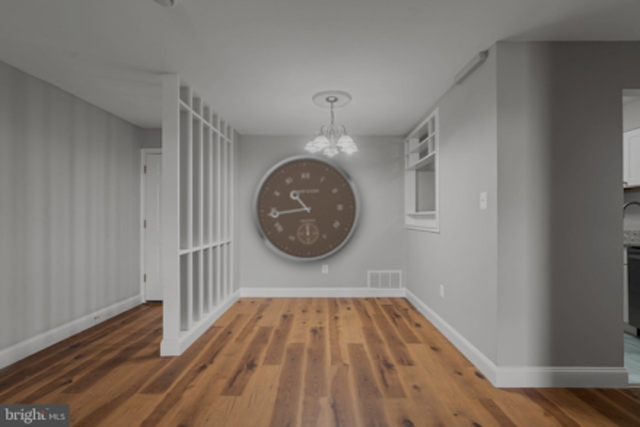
10:44
